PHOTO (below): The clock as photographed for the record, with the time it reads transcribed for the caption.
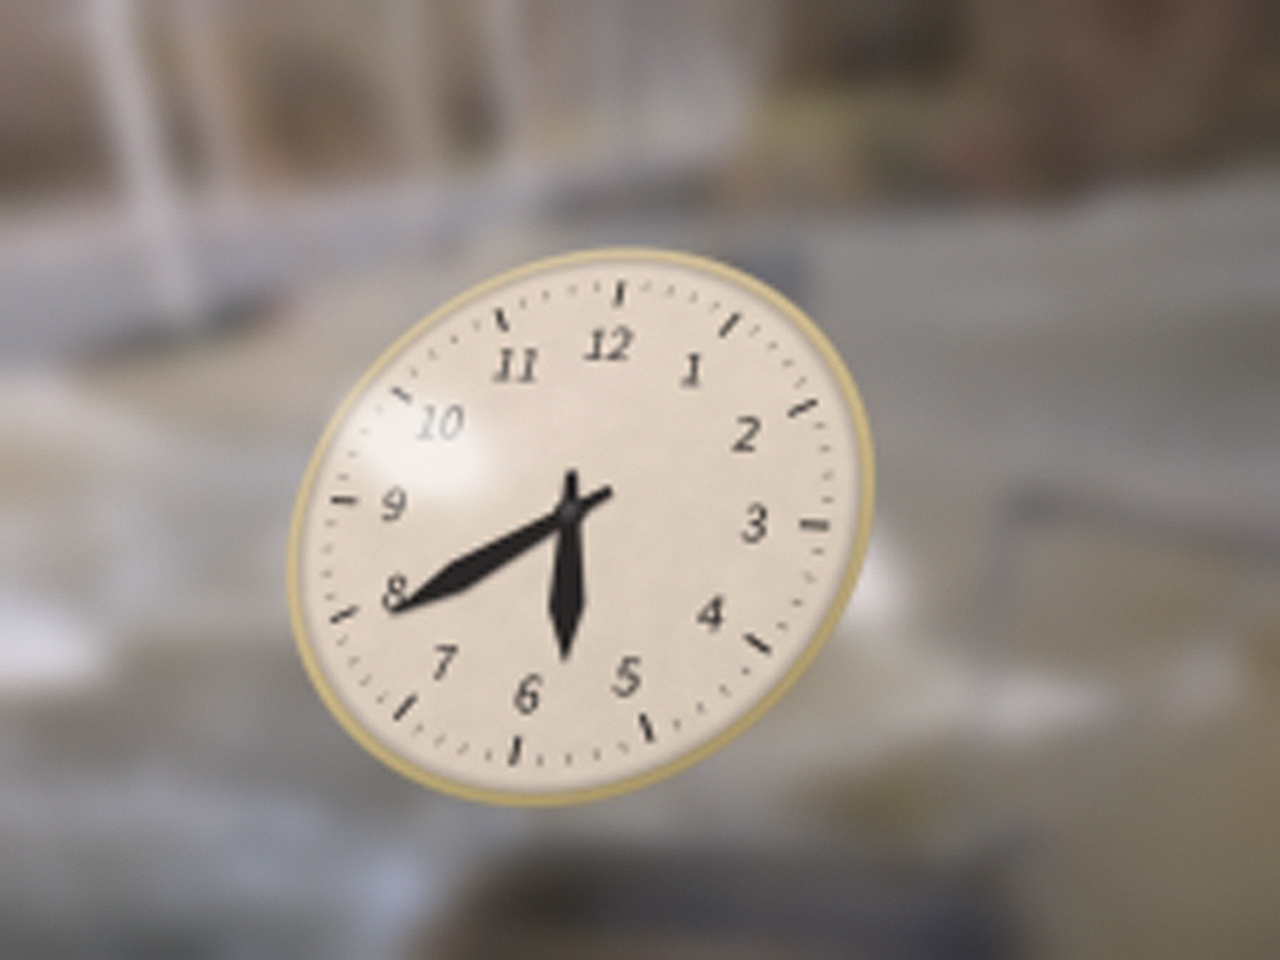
5:39
